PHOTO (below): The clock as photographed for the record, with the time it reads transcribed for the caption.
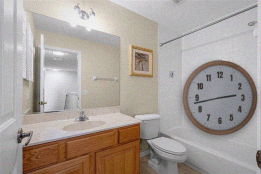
2:43
